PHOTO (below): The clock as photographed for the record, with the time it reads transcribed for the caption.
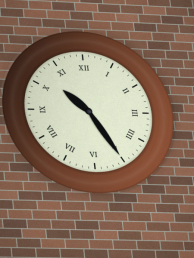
10:25
